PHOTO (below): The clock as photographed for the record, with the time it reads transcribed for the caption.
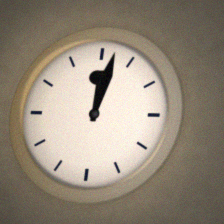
12:02
